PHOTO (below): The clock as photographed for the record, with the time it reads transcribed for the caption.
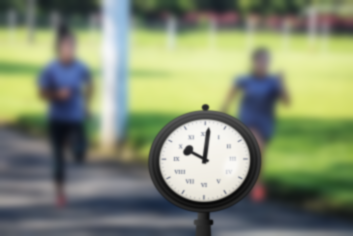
10:01
